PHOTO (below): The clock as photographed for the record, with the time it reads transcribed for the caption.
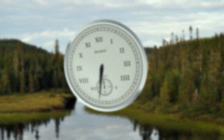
6:32
